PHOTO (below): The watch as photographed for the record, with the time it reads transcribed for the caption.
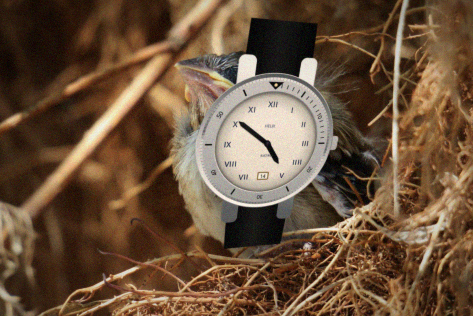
4:51
